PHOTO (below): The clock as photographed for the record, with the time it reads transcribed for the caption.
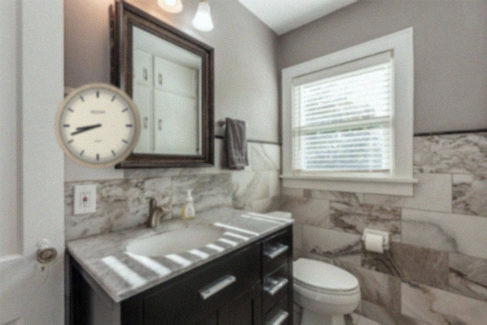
8:42
